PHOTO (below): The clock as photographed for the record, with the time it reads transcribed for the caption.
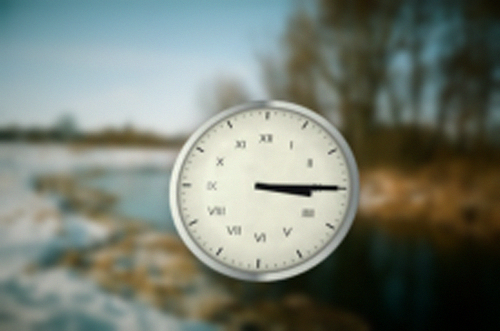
3:15
